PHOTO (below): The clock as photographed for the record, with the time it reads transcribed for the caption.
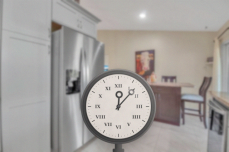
12:07
